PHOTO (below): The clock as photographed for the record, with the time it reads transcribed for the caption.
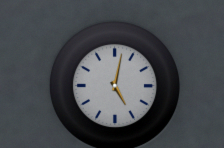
5:02
